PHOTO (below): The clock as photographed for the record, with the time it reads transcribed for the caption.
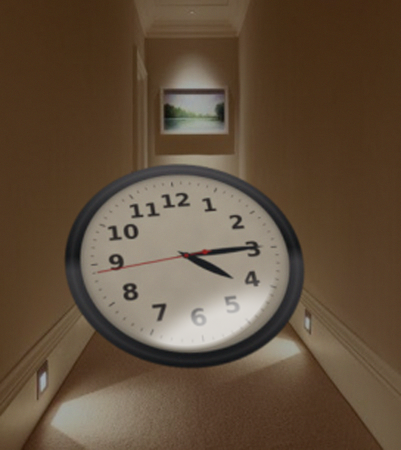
4:14:44
